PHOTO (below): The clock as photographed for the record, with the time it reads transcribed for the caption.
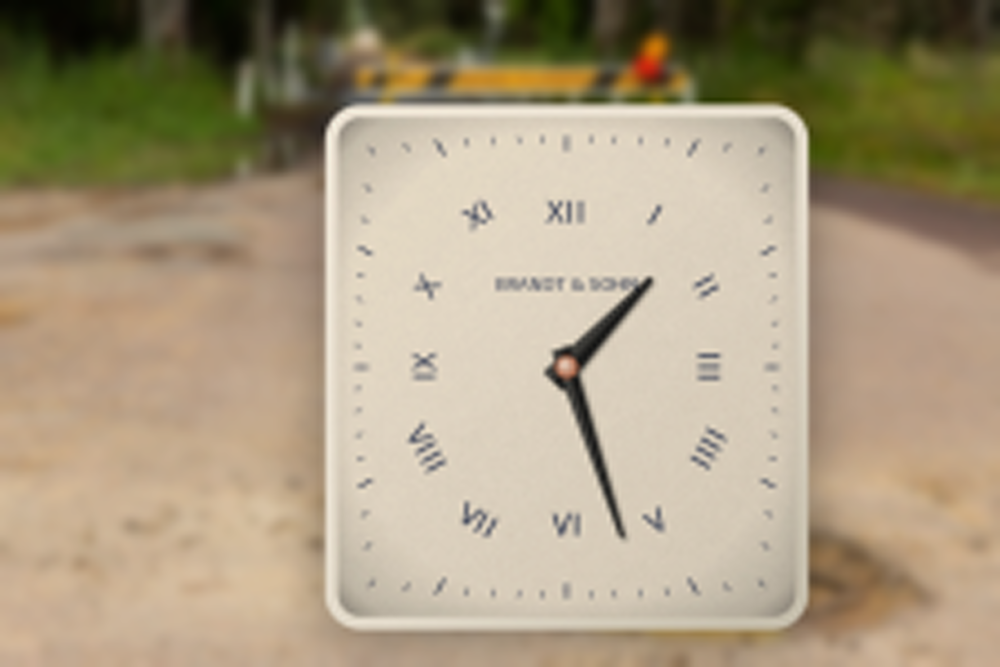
1:27
